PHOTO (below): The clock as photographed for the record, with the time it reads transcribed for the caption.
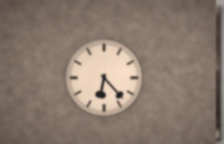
6:23
